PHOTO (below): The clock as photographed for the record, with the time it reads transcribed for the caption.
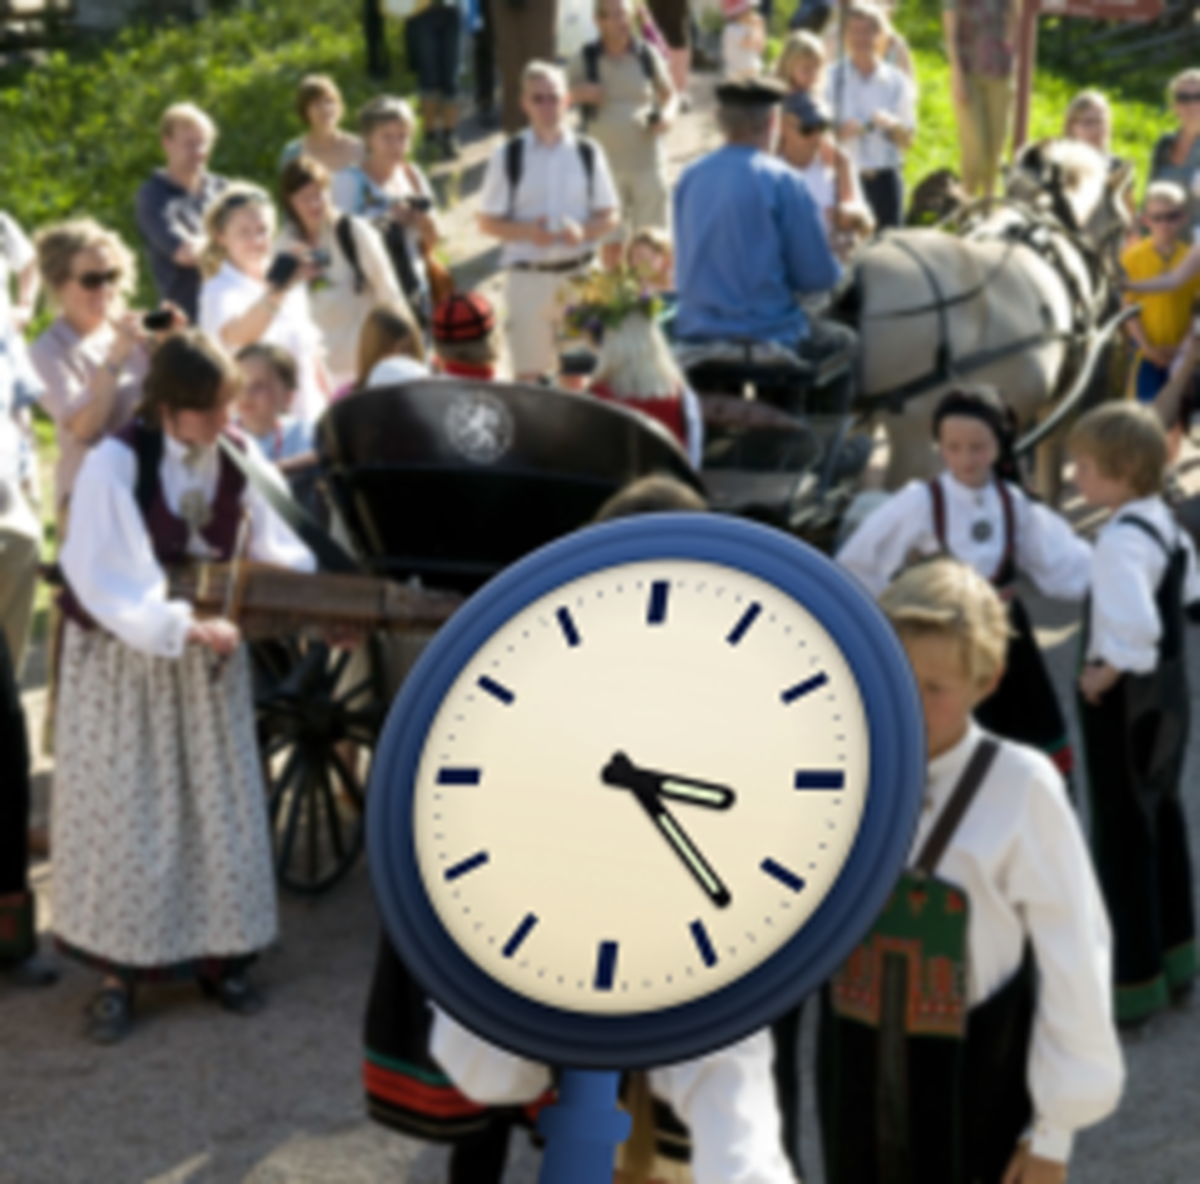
3:23
